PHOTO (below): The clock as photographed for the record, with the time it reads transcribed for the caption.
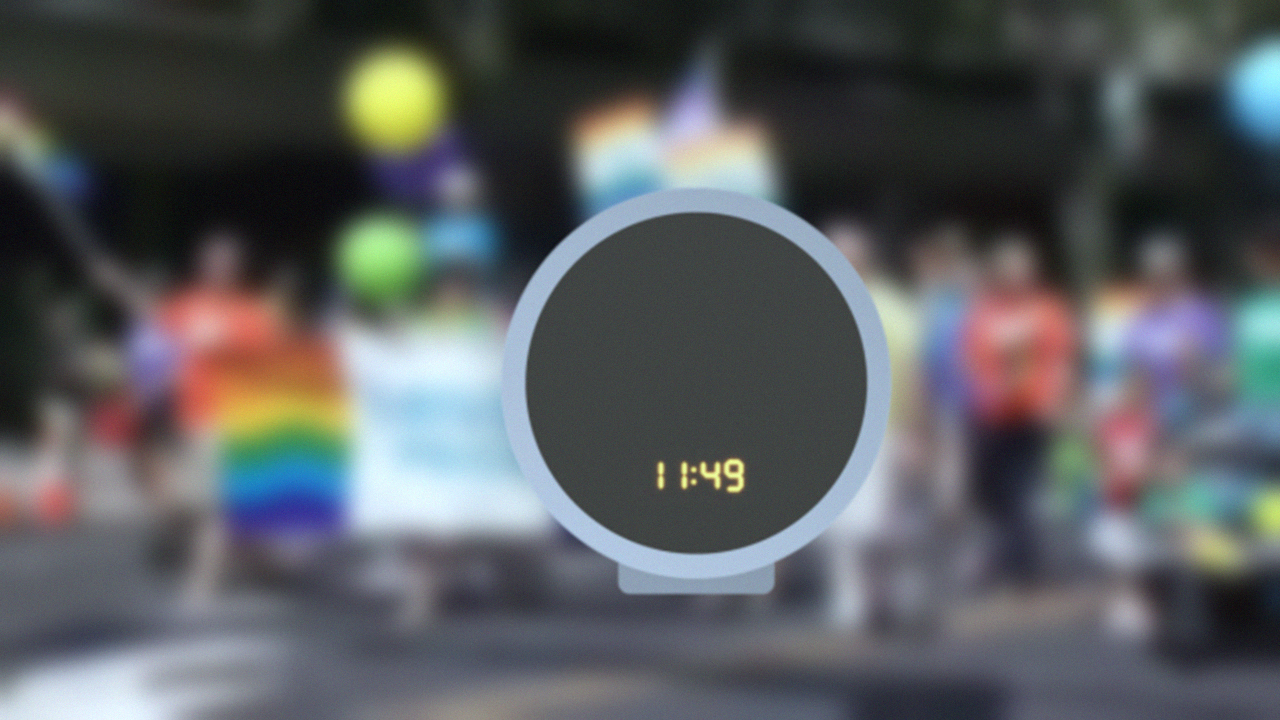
11:49
